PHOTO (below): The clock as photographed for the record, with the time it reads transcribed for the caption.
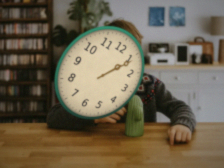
1:06
